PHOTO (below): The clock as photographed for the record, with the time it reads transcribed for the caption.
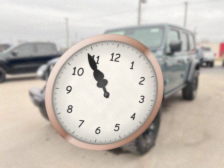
10:54
